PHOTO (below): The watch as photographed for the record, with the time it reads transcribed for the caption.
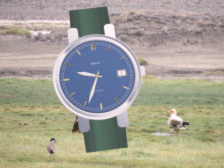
9:34
